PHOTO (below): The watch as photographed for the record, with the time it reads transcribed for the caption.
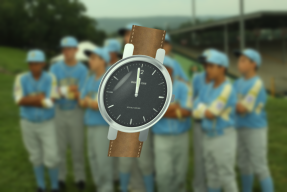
11:59
